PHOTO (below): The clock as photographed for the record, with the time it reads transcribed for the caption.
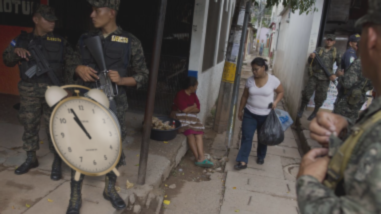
10:56
